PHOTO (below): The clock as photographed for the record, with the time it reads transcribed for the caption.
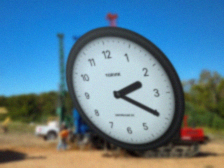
2:20
